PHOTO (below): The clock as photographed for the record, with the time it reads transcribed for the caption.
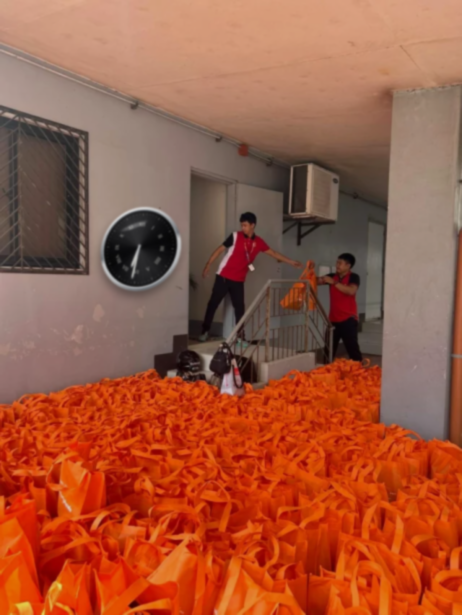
6:31
